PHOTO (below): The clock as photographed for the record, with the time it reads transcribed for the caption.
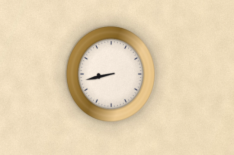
8:43
